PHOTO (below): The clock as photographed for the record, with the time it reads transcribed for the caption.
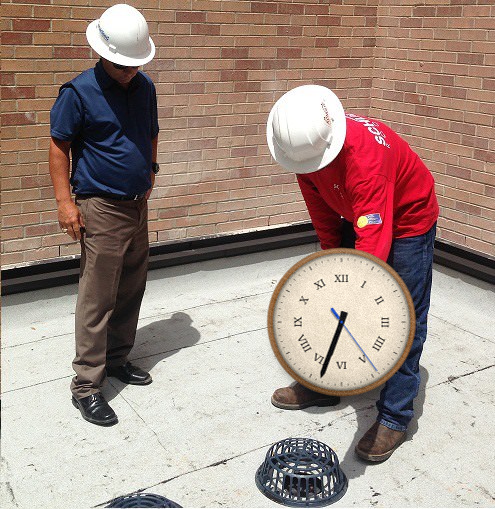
6:33:24
